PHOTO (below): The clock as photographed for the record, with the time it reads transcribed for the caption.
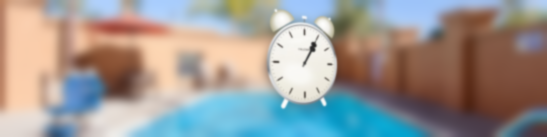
1:05
